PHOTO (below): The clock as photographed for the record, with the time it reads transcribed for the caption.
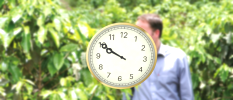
9:50
